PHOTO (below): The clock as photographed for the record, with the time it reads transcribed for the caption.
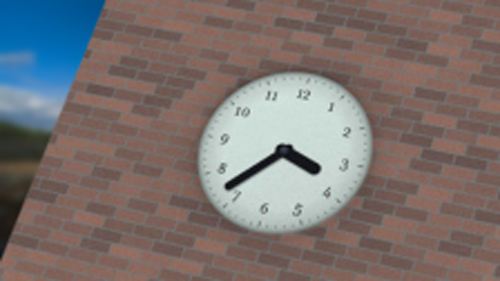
3:37
